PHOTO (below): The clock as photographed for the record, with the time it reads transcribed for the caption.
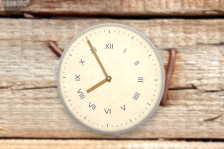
7:55
